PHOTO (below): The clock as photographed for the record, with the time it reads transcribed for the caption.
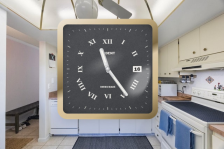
11:24
